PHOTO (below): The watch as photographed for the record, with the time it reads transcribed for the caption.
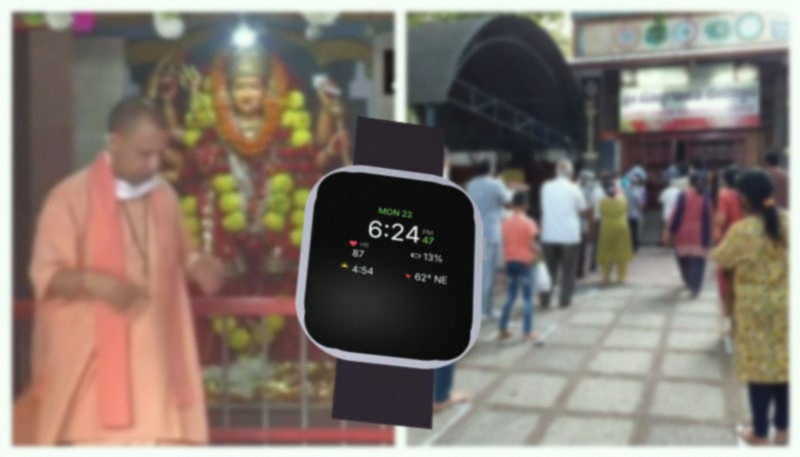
6:24
